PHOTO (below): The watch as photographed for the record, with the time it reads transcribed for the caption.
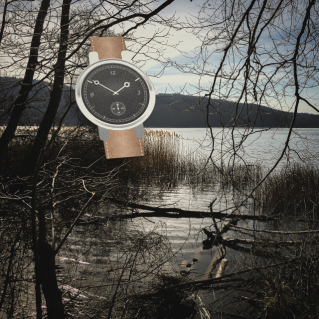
1:51
